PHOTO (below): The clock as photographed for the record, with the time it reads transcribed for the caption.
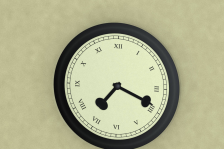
7:19
